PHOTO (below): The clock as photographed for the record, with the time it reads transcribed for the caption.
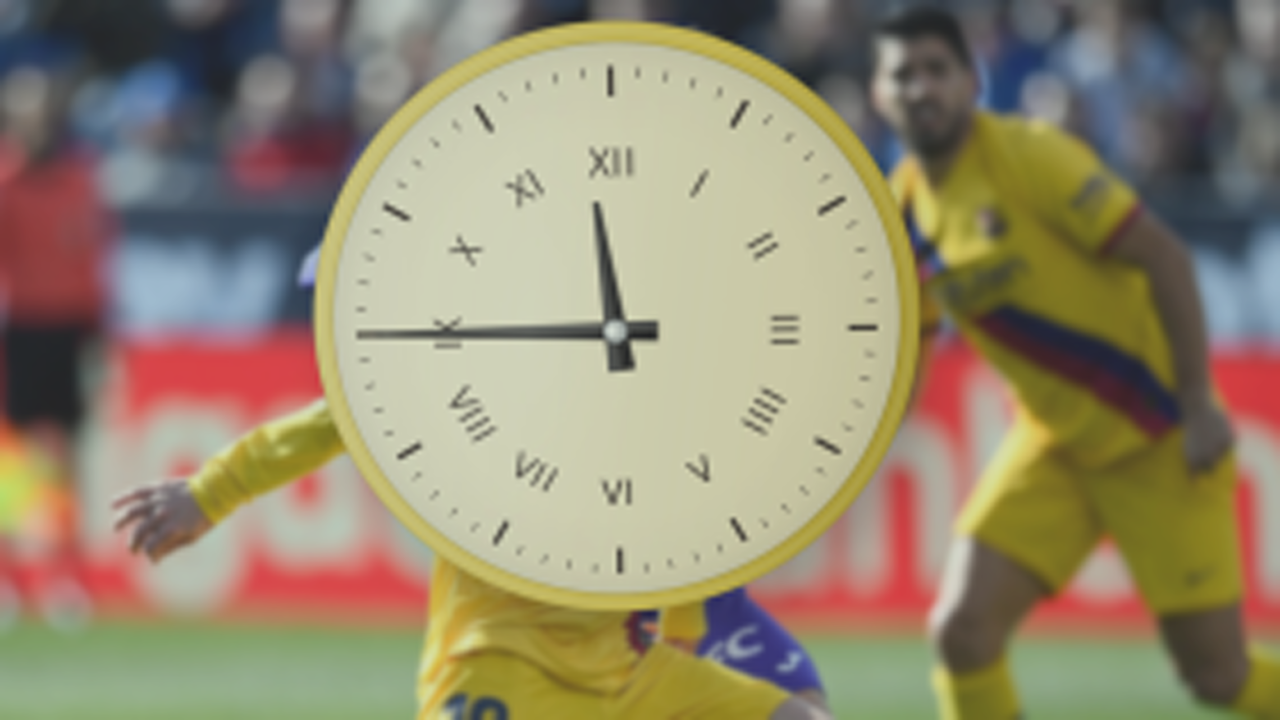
11:45
